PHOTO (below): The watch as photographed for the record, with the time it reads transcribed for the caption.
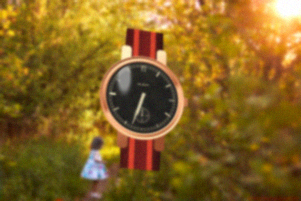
6:33
